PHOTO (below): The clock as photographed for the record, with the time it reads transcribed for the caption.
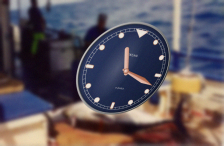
11:18
